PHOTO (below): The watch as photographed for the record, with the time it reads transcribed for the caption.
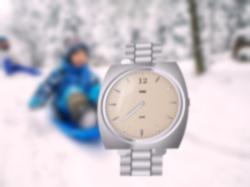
7:38
